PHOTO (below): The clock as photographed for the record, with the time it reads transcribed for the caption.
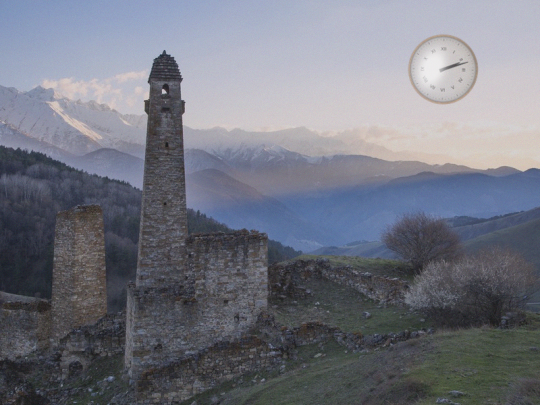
2:12
